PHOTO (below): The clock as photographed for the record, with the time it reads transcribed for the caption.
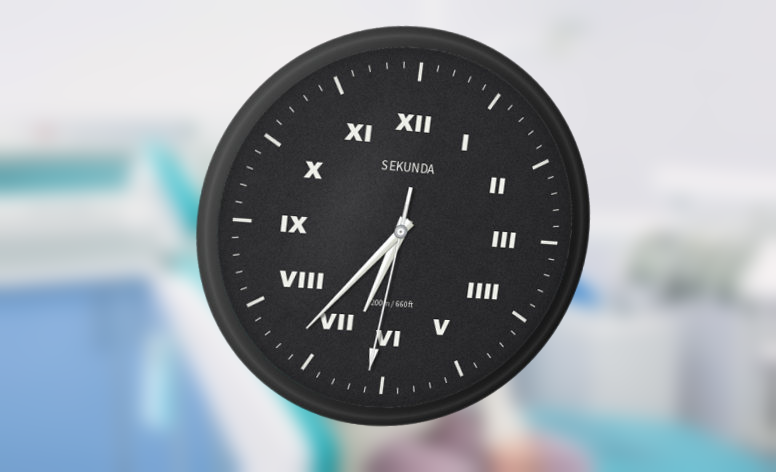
6:36:31
